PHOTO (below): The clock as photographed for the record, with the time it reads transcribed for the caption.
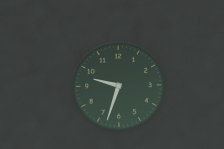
9:33
